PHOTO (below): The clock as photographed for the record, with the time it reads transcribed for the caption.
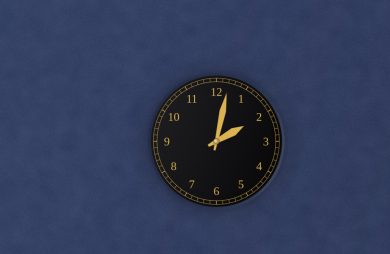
2:02
